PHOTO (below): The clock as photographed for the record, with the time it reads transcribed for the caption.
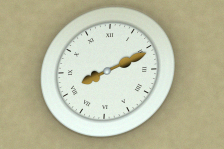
8:11
